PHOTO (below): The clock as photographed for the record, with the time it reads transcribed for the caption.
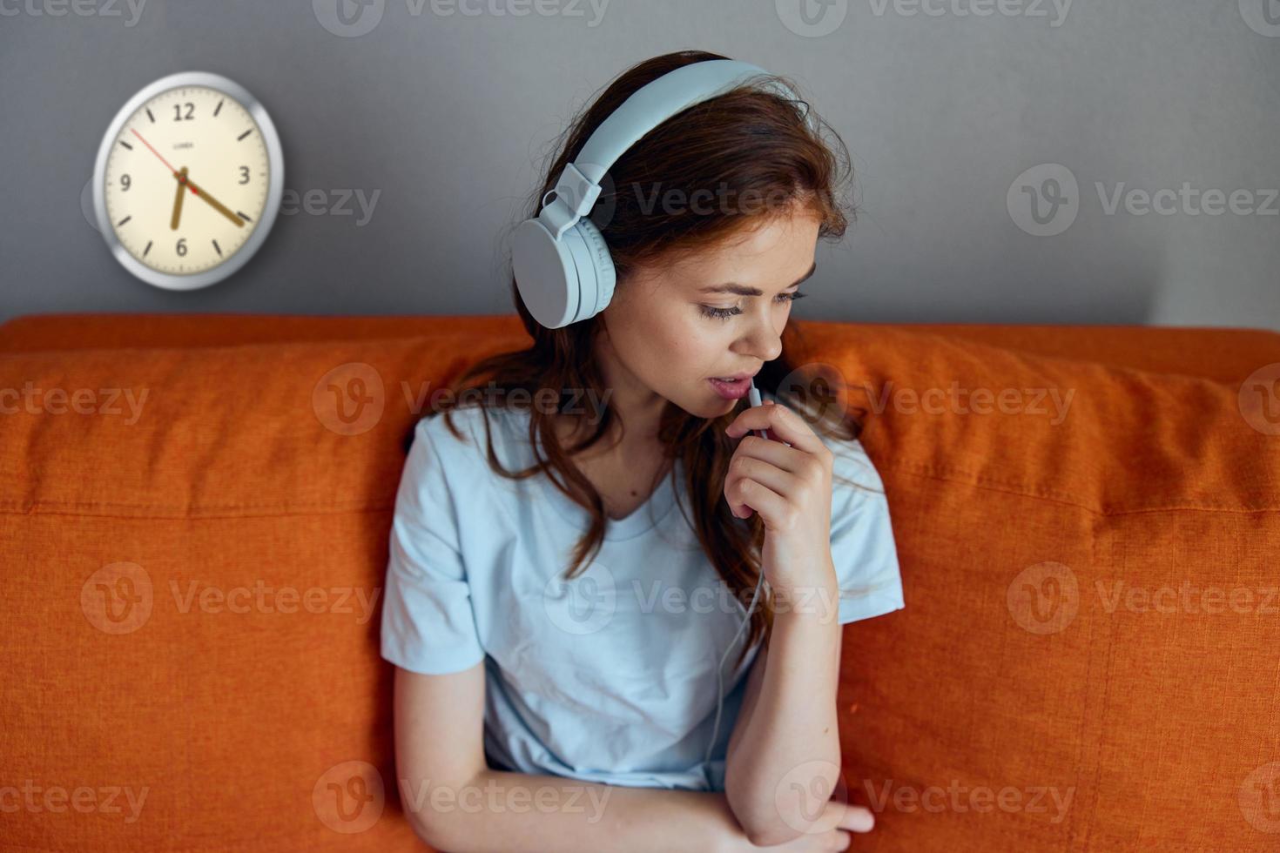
6:20:52
